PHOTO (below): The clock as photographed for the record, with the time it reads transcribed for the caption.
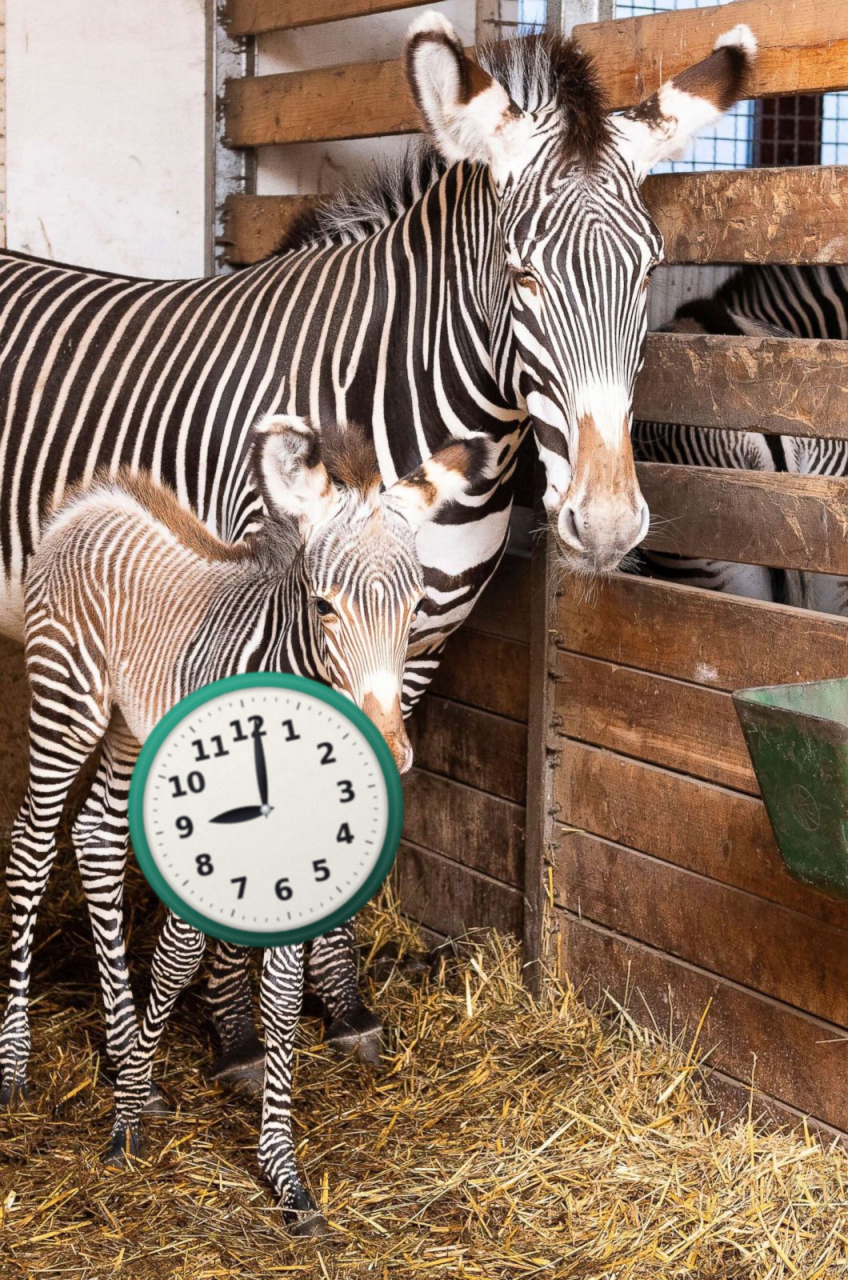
9:01
